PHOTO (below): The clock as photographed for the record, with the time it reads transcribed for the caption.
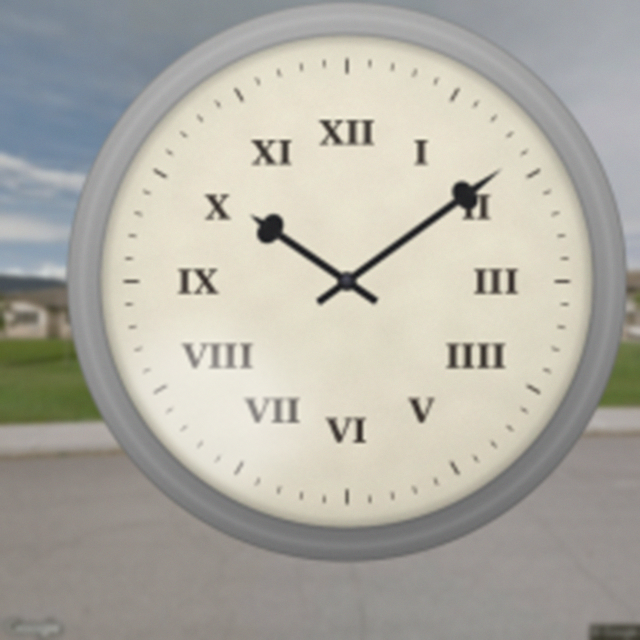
10:09
